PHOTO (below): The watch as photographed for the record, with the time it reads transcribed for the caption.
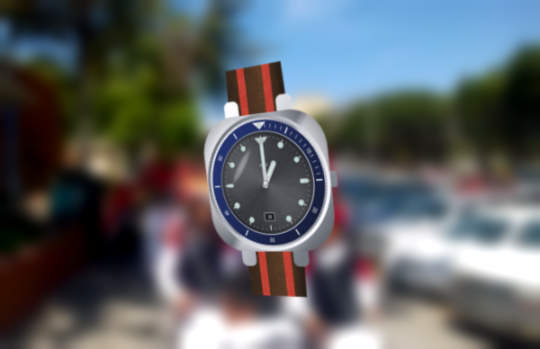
1:00
